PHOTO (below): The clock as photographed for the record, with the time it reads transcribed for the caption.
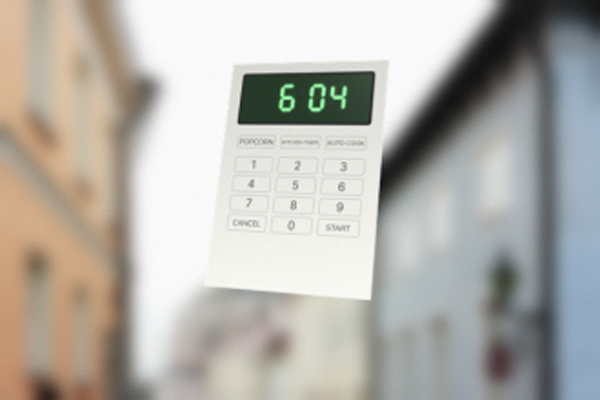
6:04
